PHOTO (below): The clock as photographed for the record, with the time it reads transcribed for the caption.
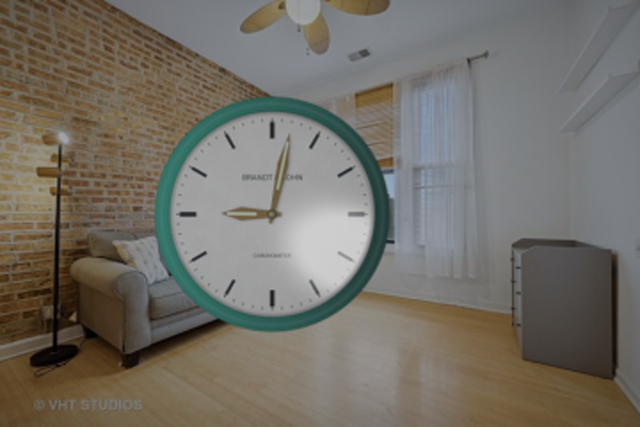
9:02
